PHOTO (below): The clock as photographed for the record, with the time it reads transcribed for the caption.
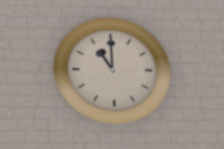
11:00
